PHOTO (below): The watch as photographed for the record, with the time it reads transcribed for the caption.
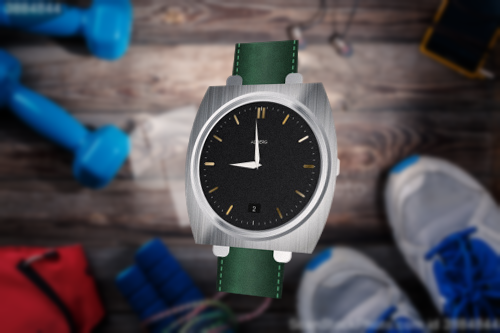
8:59
